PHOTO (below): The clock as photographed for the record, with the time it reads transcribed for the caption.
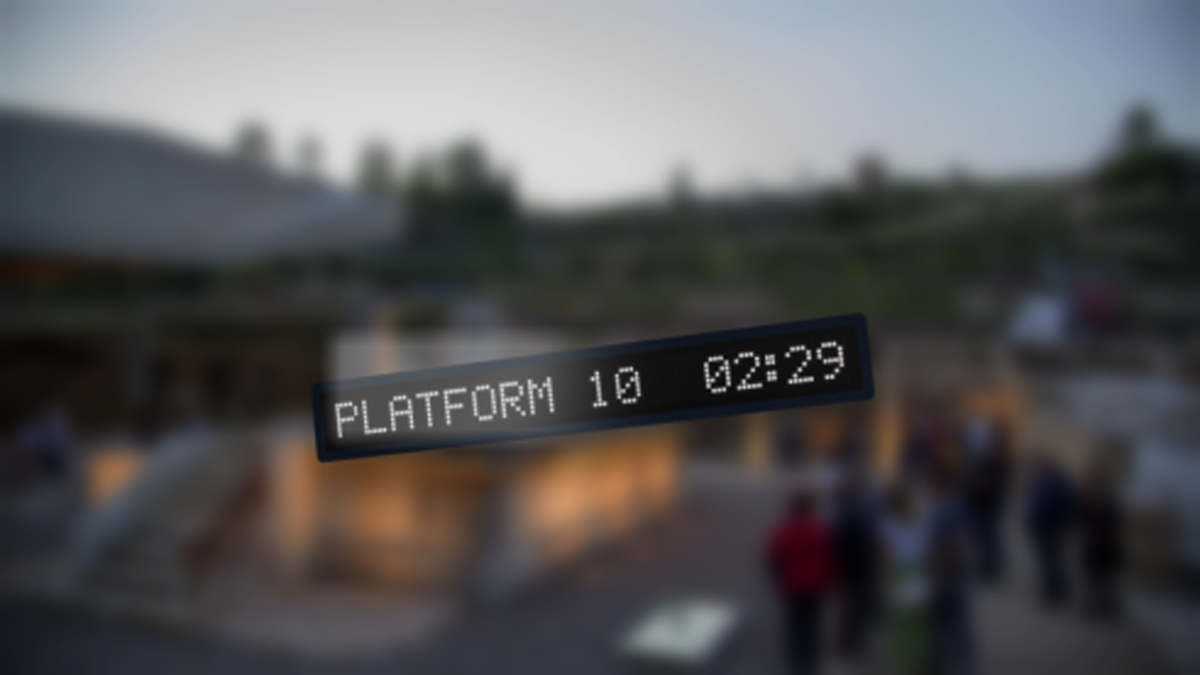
2:29
